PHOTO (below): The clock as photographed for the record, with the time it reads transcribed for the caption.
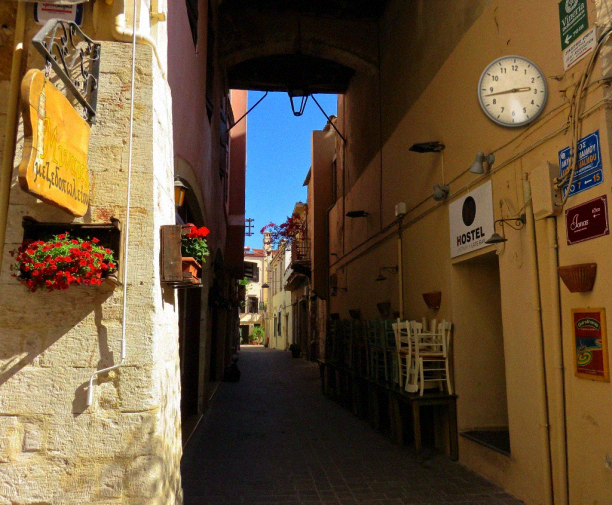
2:43
